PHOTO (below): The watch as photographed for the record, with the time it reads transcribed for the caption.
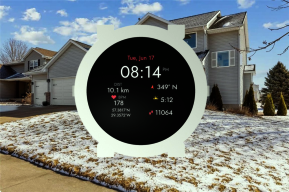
8:14
